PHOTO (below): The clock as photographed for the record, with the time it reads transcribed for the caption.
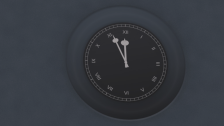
11:56
